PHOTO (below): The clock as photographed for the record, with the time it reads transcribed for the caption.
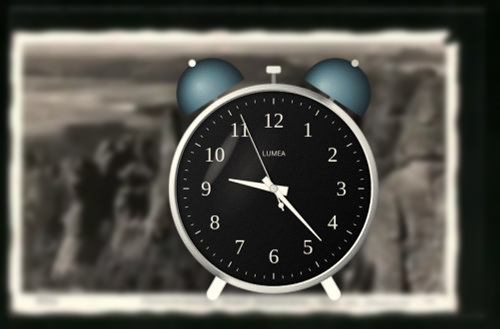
9:22:56
